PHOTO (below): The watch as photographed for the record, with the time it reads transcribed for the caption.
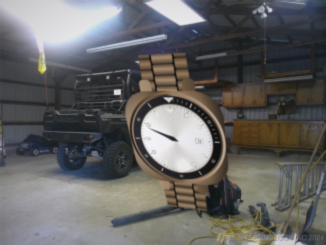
9:49
